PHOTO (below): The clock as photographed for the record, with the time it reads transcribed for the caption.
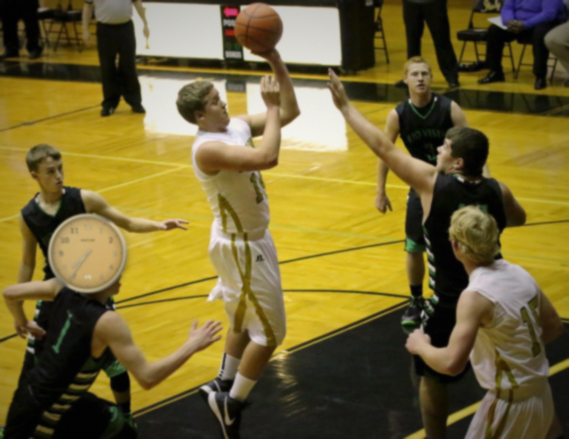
7:36
